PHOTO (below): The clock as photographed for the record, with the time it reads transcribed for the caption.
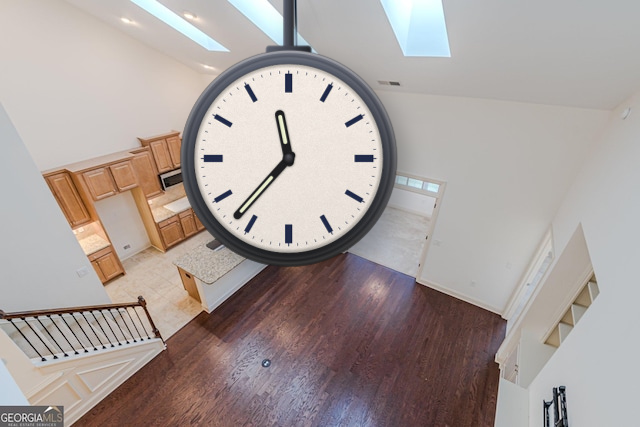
11:37
